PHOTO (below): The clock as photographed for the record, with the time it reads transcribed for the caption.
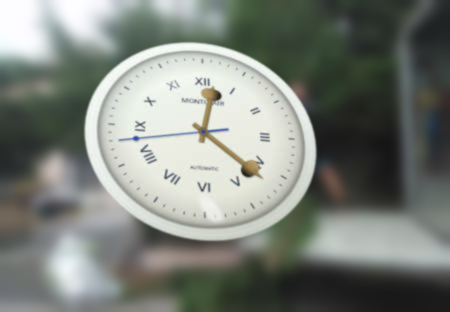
12:21:43
